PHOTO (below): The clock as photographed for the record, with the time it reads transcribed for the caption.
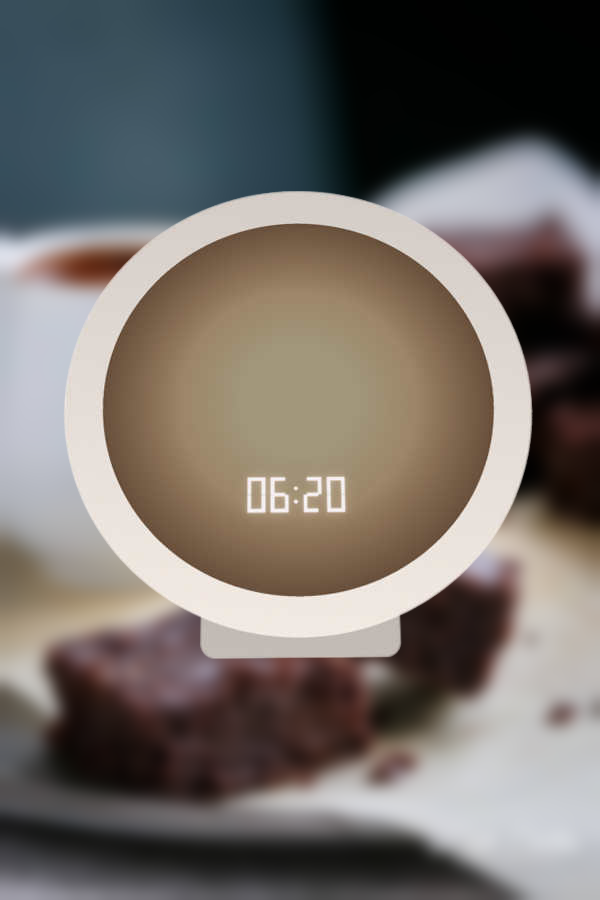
6:20
